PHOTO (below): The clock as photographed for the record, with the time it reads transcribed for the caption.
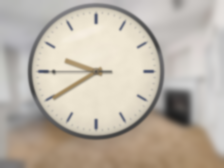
9:39:45
